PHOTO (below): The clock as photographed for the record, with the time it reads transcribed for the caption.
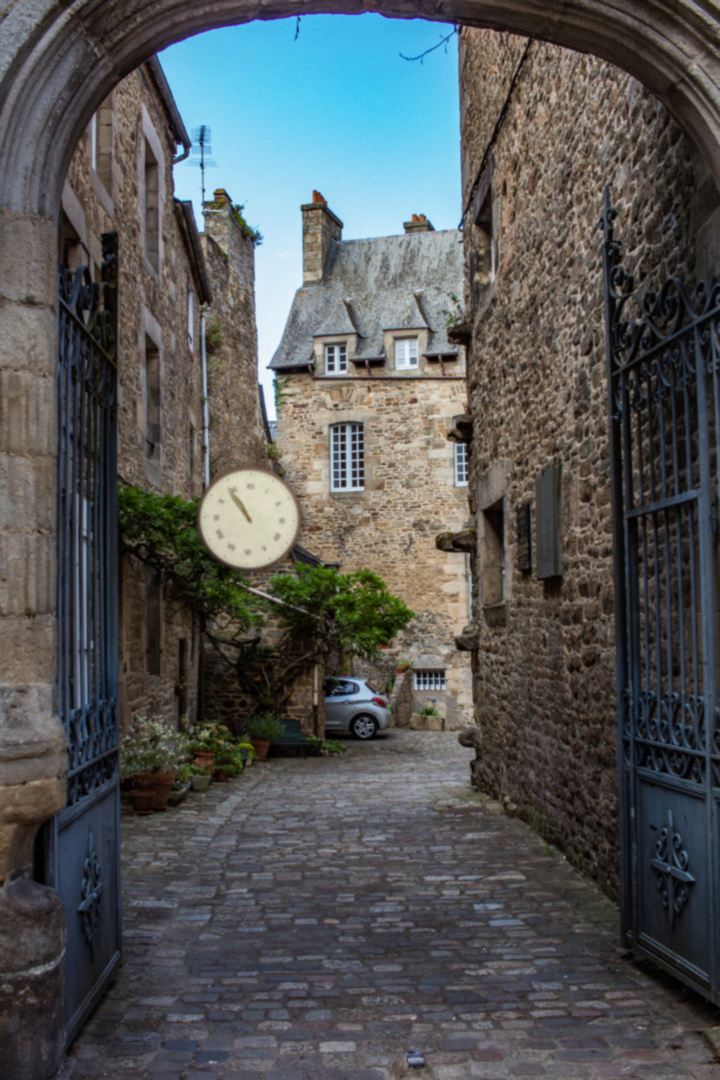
10:54
